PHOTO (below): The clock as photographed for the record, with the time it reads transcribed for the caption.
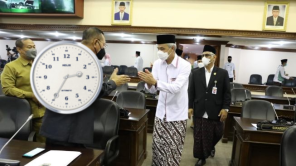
2:35
